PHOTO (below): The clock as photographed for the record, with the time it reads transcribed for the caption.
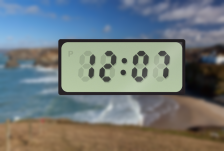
12:07
